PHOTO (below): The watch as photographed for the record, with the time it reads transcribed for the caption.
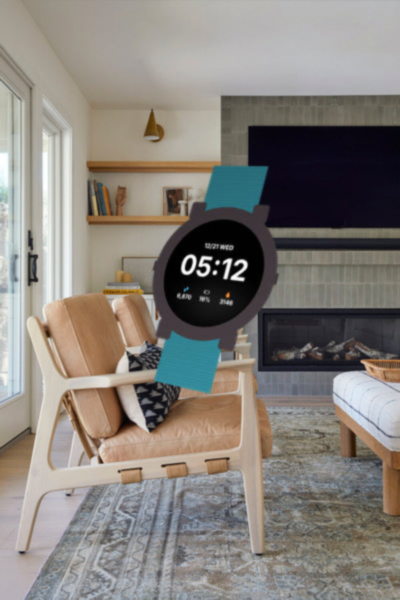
5:12
